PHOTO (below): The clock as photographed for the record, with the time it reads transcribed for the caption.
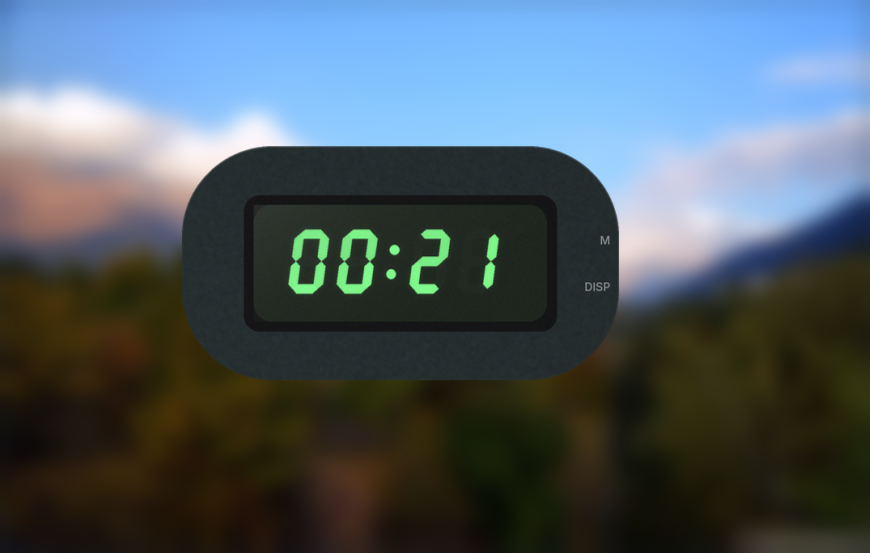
0:21
